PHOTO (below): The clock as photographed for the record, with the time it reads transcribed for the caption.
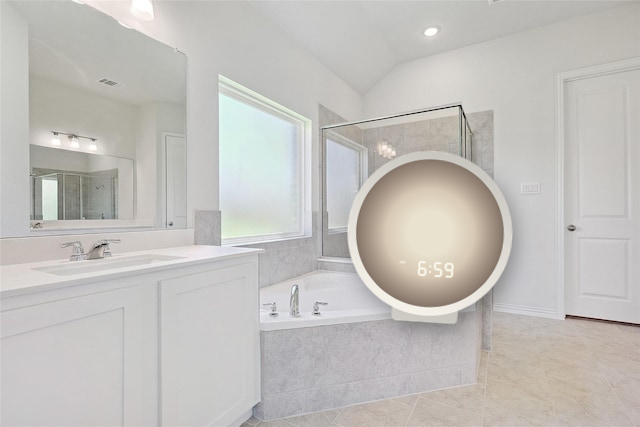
6:59
